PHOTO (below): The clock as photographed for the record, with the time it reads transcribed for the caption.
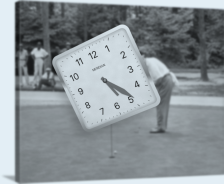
5:24
